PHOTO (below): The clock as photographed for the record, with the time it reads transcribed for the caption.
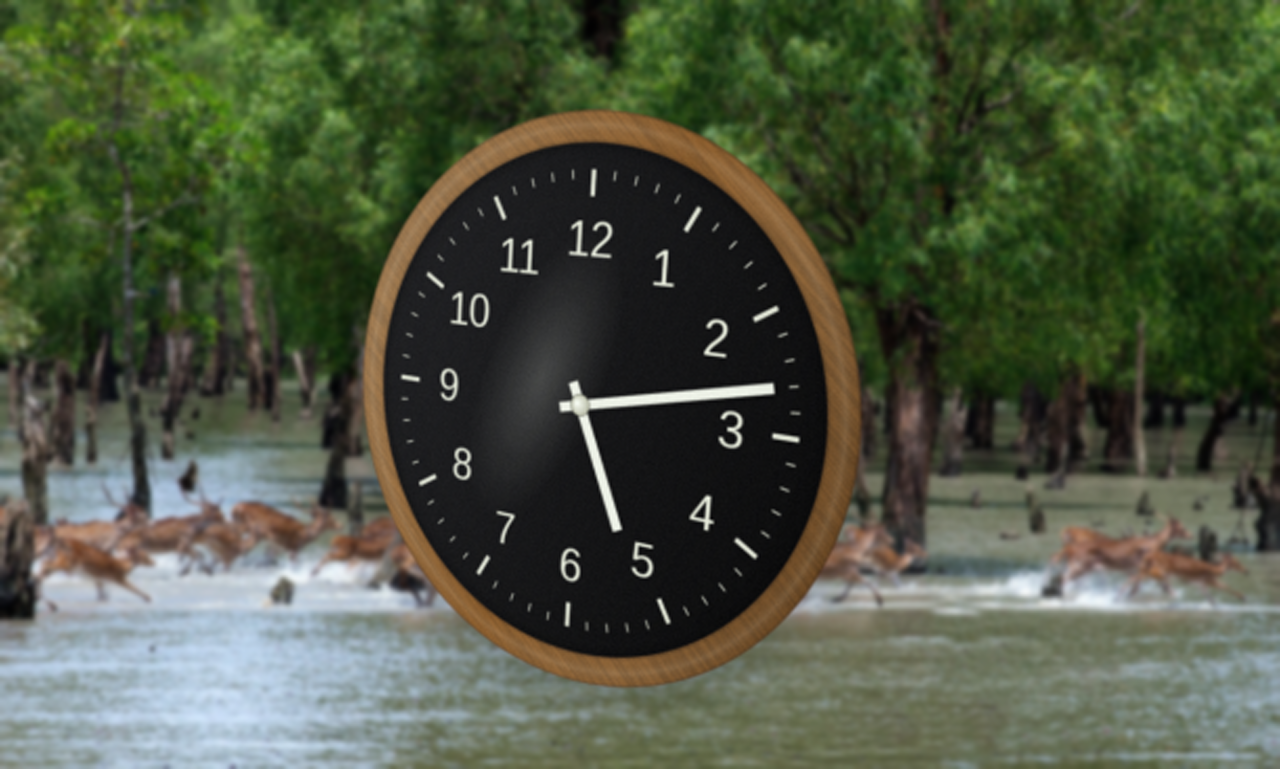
5:13
